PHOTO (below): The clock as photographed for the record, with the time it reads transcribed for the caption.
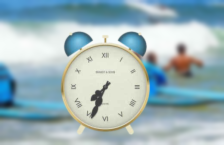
7:34
